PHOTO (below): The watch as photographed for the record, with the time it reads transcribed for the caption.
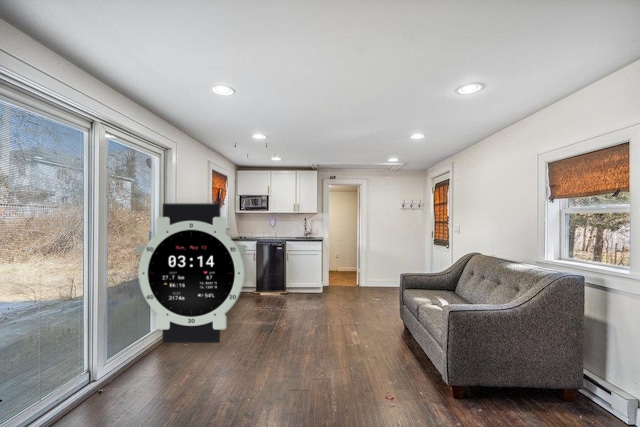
3:14
